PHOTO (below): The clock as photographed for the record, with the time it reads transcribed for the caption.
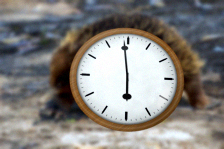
5:59
